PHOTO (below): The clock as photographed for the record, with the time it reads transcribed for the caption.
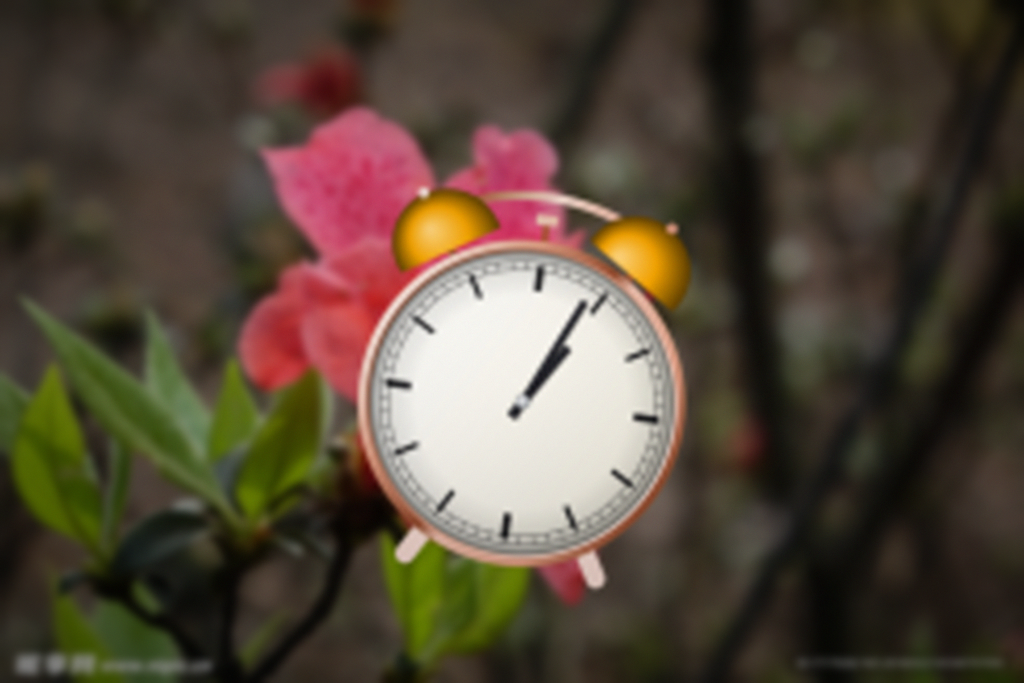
1:04
